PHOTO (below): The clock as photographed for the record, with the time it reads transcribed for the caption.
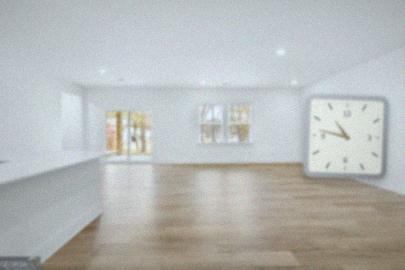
10:47
